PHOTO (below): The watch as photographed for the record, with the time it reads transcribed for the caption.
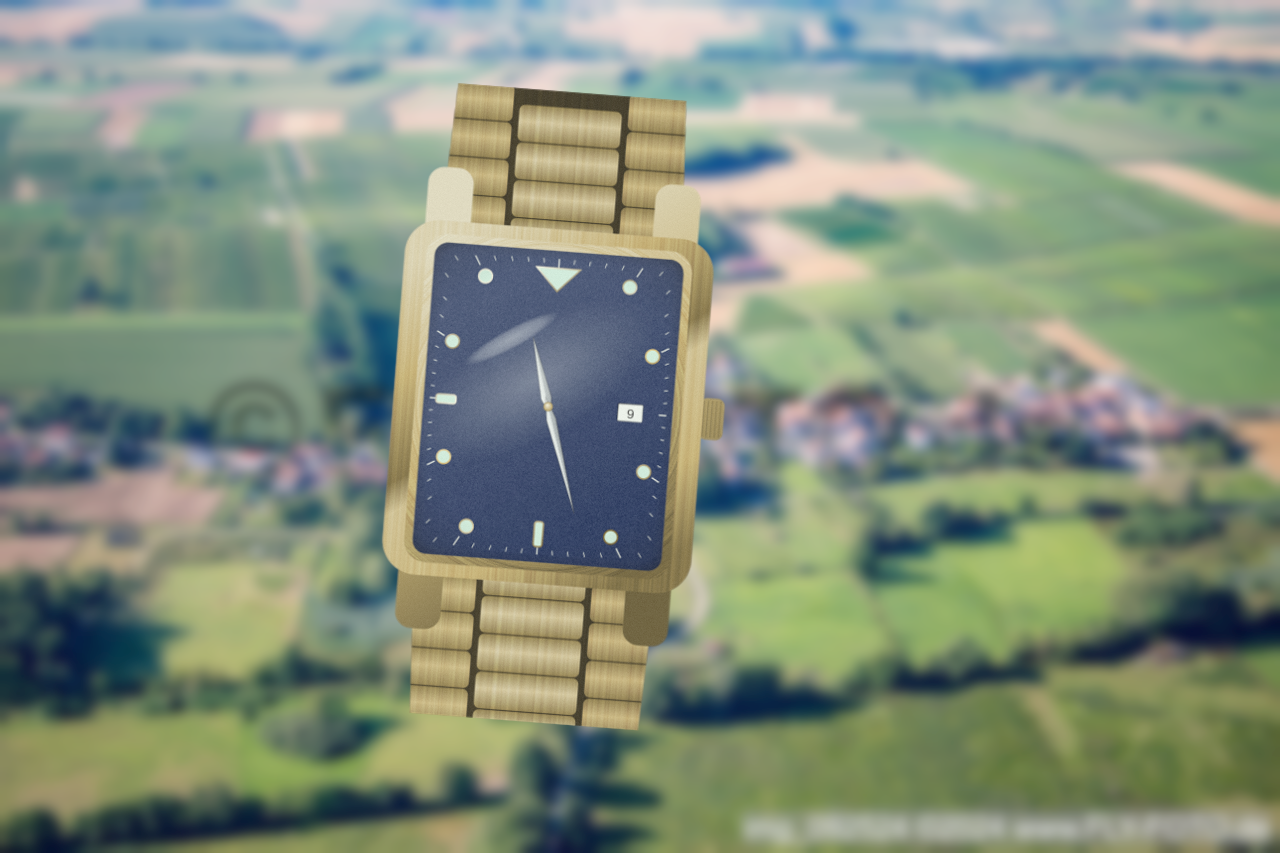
11:27
